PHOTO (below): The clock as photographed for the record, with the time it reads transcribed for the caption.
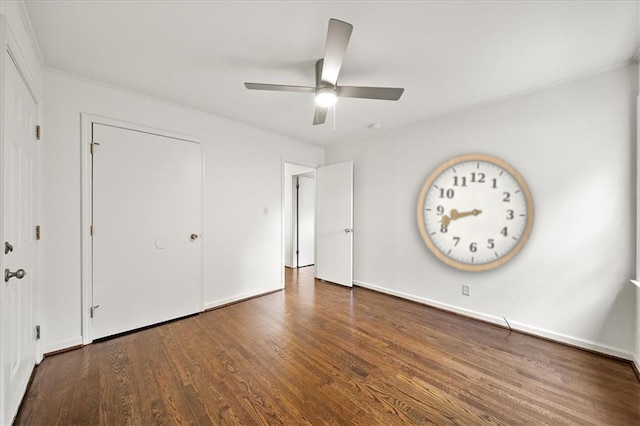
8:42
